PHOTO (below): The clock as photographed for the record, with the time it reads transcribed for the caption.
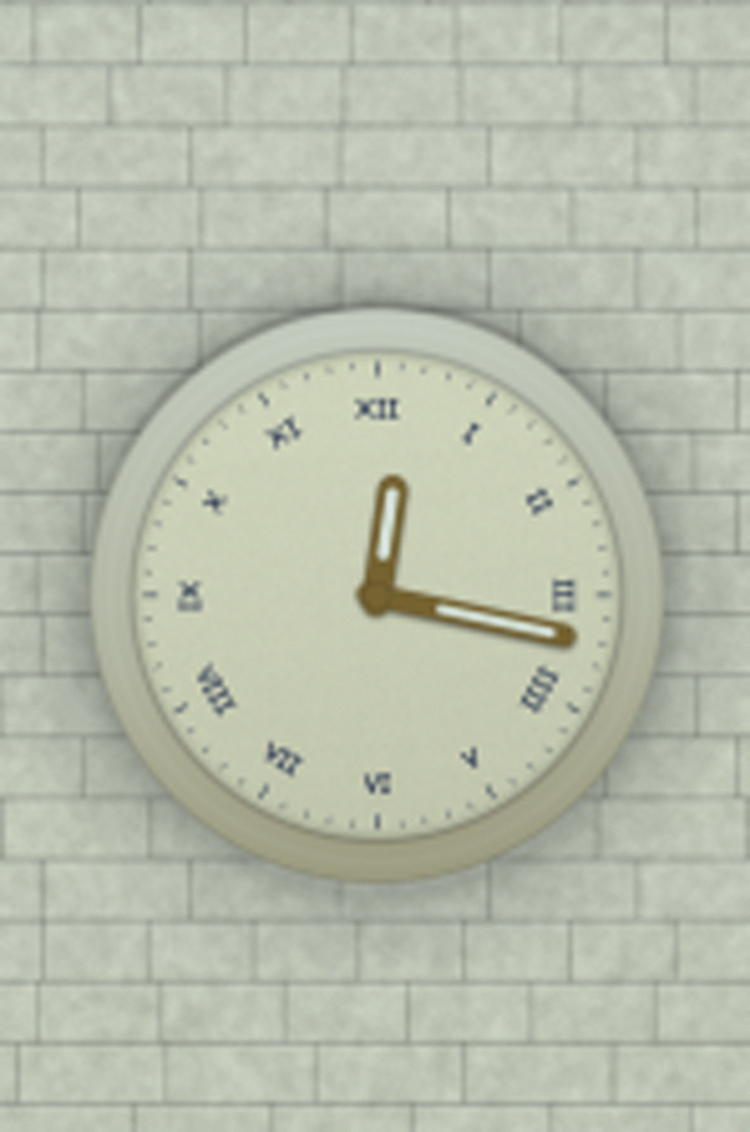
12:17
